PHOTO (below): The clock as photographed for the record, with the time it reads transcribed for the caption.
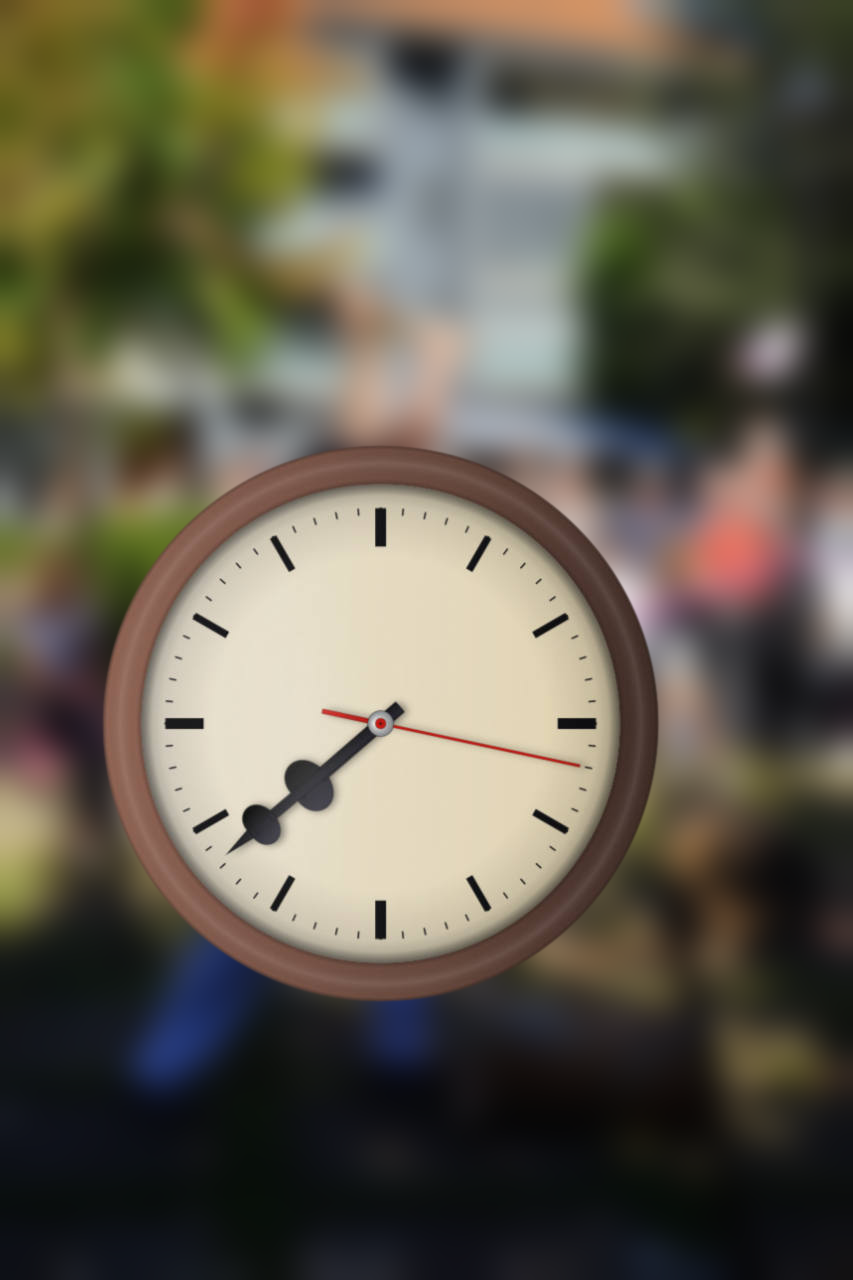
7:38:17
